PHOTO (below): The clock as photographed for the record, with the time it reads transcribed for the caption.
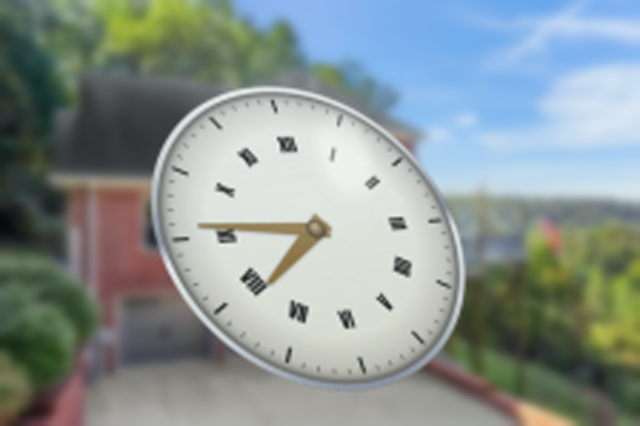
7:46
